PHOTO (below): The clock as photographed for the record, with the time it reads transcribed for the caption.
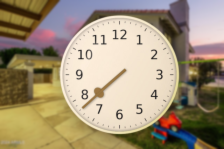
7:38
